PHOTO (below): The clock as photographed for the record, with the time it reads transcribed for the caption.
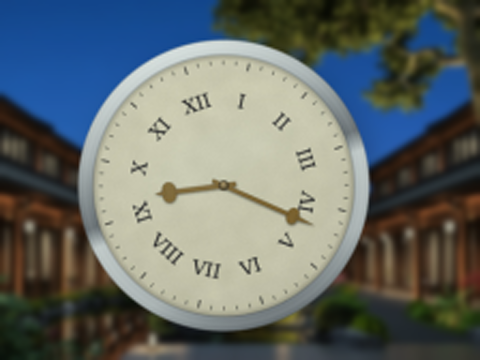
9:22
